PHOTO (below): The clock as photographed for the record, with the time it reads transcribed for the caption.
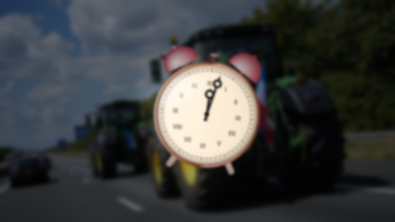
12:02
